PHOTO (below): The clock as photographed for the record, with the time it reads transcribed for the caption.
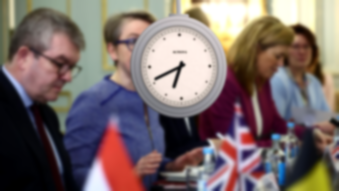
6:41
